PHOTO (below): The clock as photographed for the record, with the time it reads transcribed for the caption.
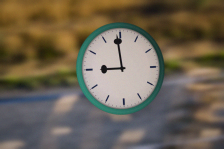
8:59
